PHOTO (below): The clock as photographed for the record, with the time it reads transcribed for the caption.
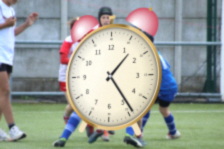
1:24
